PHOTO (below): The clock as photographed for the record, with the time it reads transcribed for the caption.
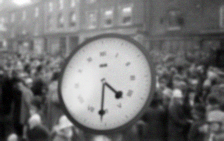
4:31
